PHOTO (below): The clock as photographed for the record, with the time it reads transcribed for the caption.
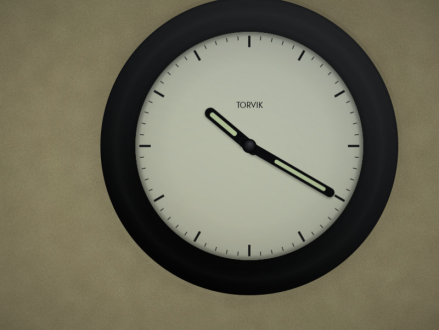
10:20
